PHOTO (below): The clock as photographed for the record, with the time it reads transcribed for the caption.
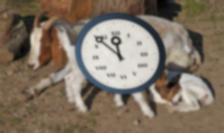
11:53
